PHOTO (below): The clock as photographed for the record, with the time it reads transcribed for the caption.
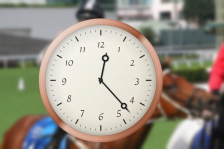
12:23
